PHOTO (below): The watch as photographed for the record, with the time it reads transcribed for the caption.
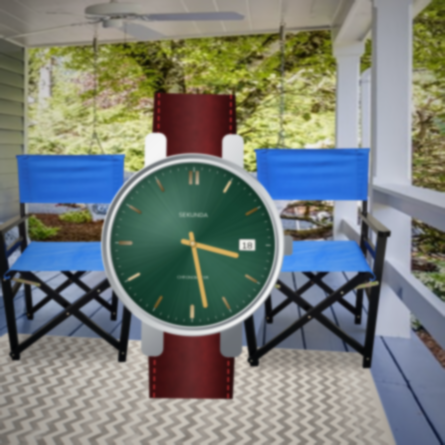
3:28
